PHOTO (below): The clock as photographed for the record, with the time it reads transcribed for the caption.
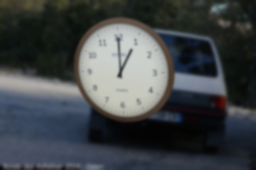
1:00
